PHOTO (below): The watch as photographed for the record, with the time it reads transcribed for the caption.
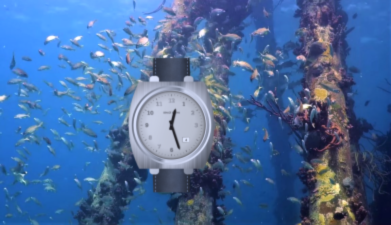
12:27
